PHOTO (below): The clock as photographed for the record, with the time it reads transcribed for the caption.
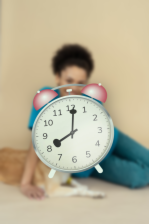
8:01
